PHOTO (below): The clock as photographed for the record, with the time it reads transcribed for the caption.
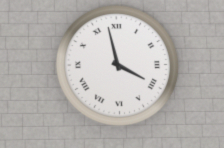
3:58
